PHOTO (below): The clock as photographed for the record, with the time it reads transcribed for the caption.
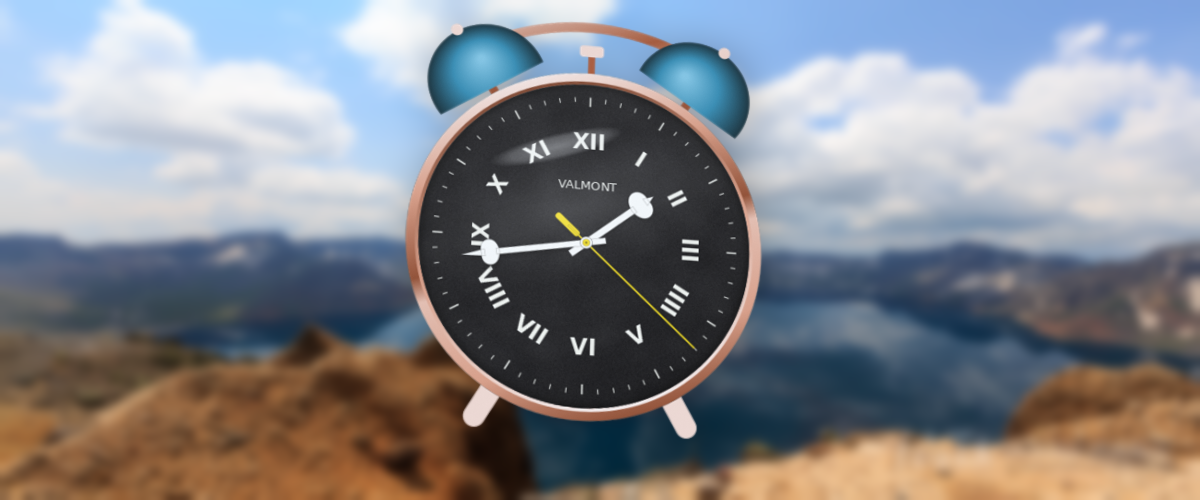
1:43:22
